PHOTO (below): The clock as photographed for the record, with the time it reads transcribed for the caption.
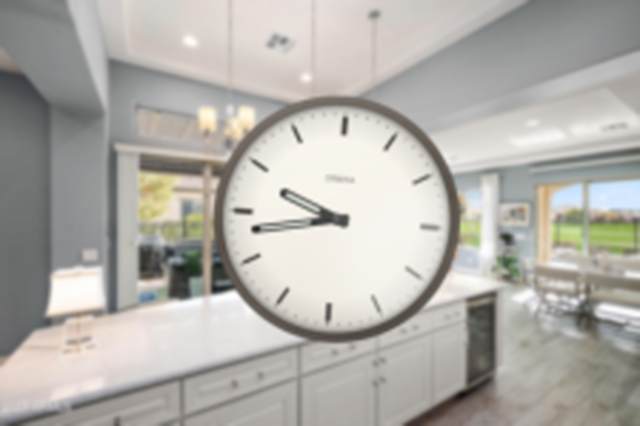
9:43
